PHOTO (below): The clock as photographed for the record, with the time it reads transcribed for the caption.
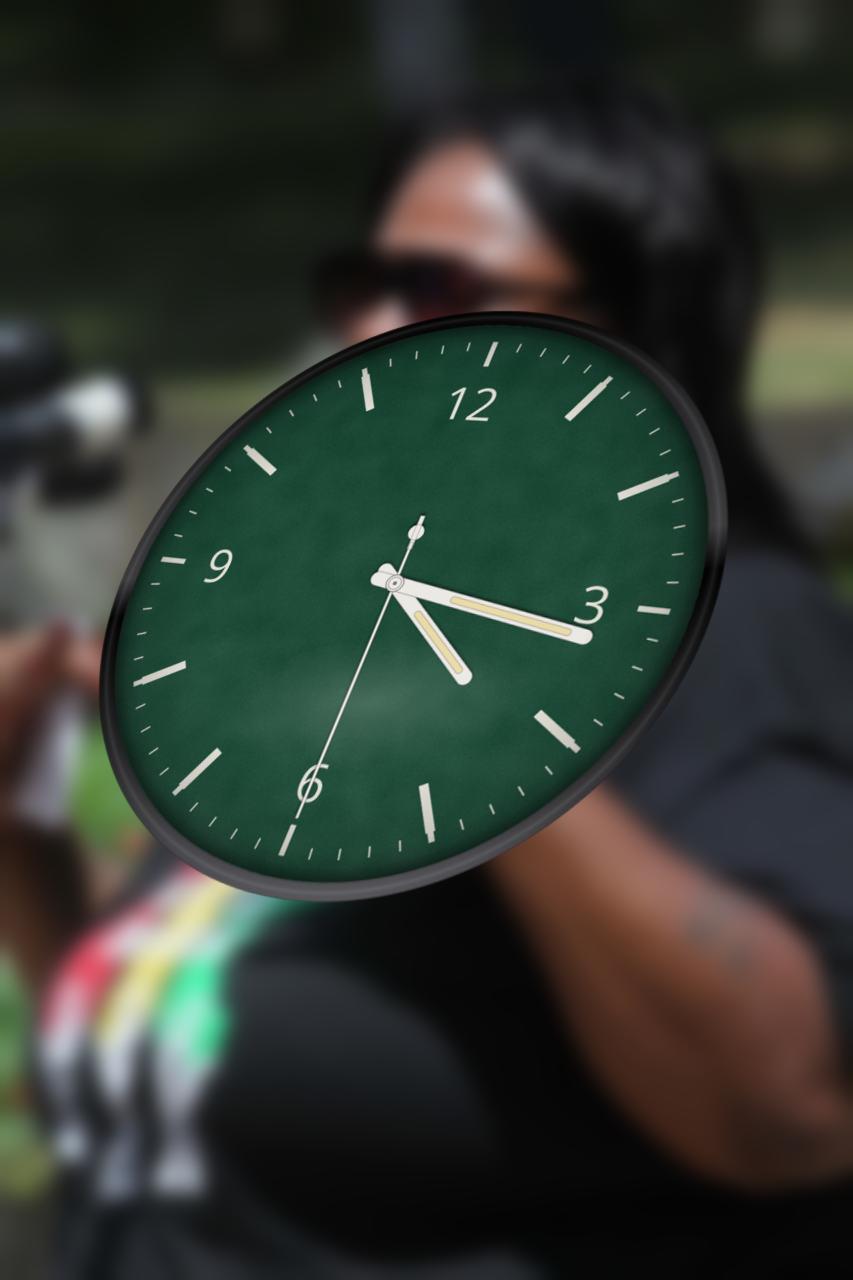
4:16:30
